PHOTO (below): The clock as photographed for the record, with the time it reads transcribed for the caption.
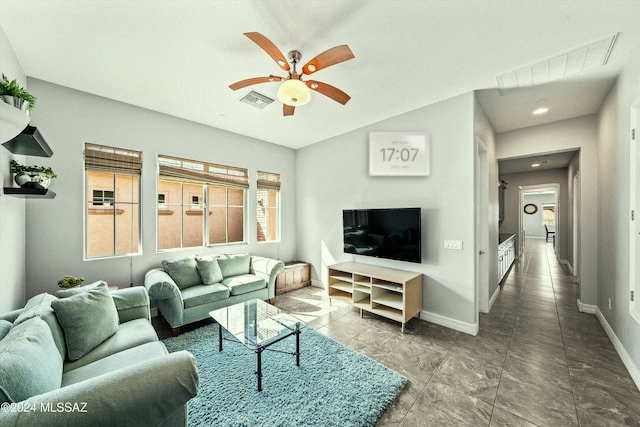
17:07
